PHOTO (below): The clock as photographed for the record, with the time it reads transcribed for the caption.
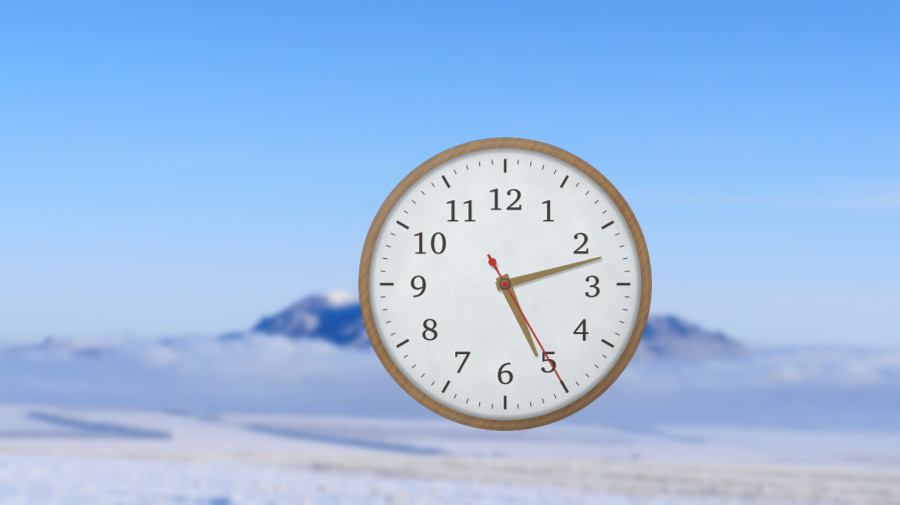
5:12:25
